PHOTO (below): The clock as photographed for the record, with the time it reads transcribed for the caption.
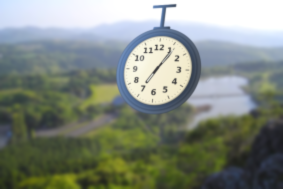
7:06
